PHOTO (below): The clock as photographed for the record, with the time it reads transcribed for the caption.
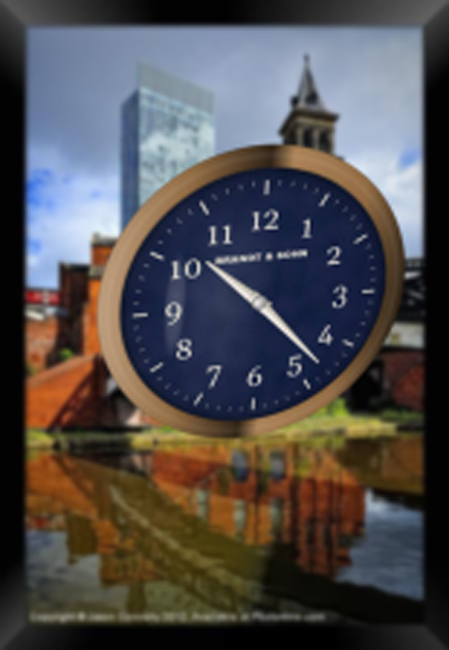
10:23
